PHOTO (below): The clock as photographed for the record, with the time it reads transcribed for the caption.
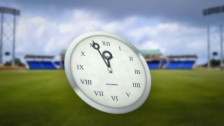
11:56
